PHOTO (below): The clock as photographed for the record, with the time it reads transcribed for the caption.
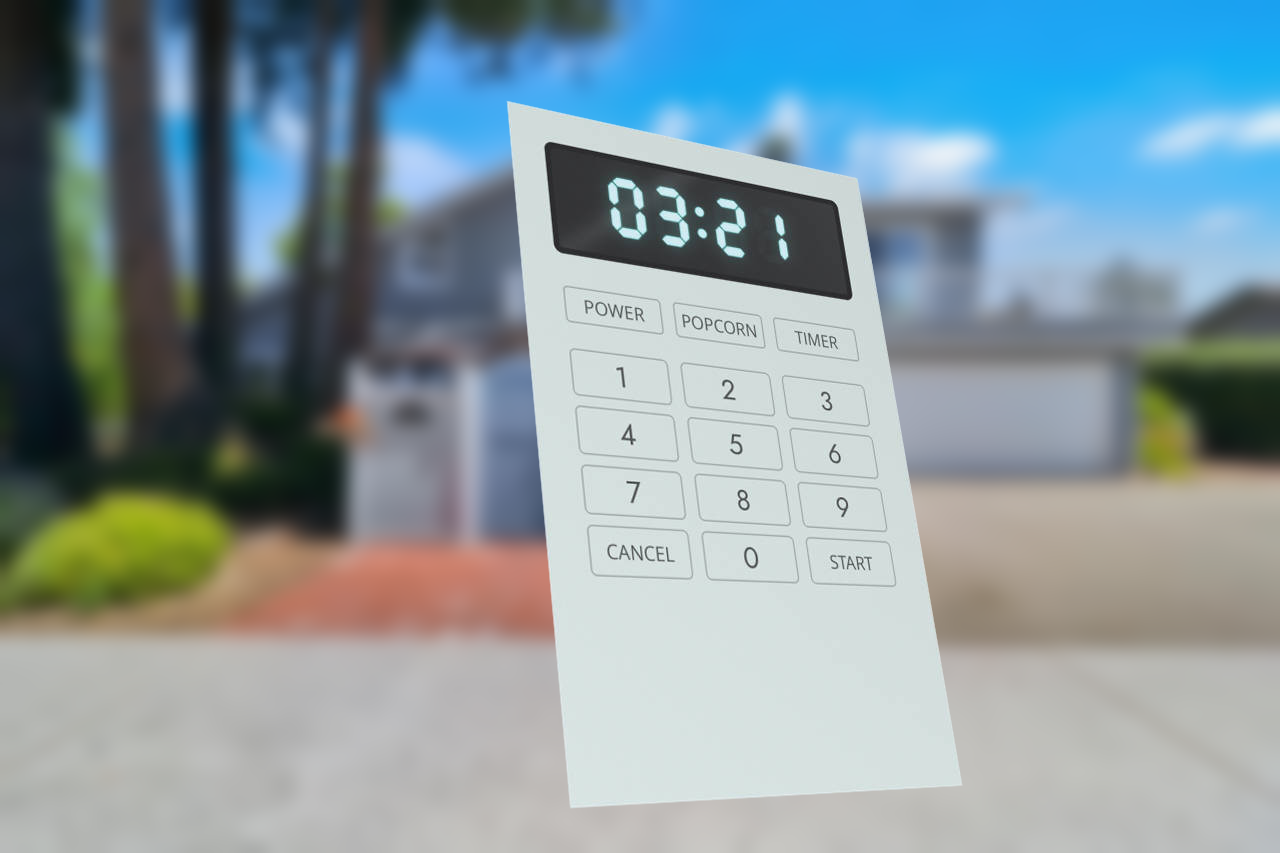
3:21
